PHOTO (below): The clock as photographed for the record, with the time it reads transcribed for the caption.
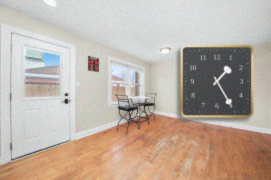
1:25
